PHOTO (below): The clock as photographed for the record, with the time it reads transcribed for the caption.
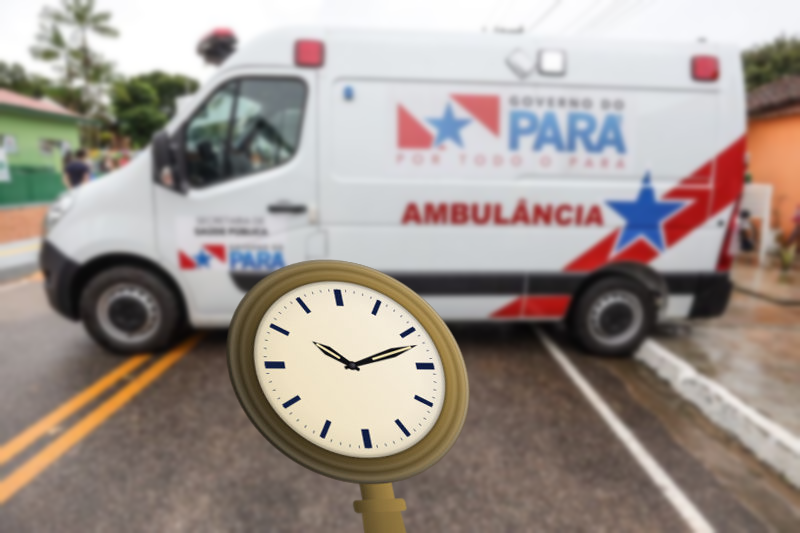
10:12
